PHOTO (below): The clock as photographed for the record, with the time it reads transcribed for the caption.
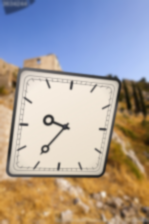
9:36
